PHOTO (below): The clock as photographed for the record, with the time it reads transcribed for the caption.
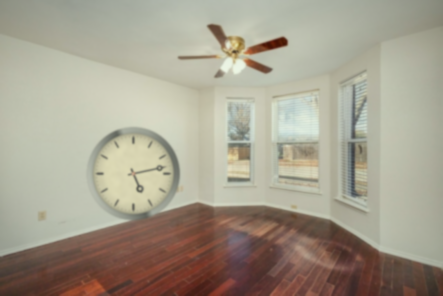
5:13
